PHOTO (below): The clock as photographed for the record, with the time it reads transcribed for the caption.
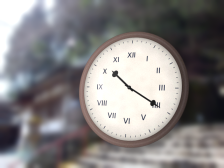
10:20
